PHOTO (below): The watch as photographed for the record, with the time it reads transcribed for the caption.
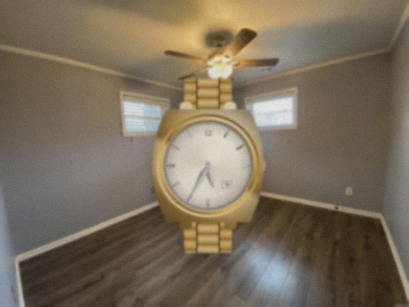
5:35
